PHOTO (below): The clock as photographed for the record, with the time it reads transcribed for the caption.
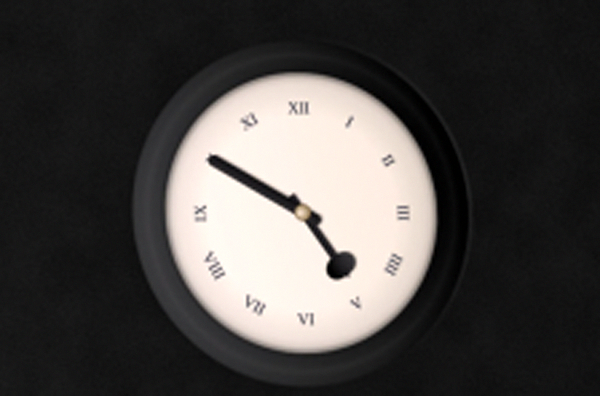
4:50
